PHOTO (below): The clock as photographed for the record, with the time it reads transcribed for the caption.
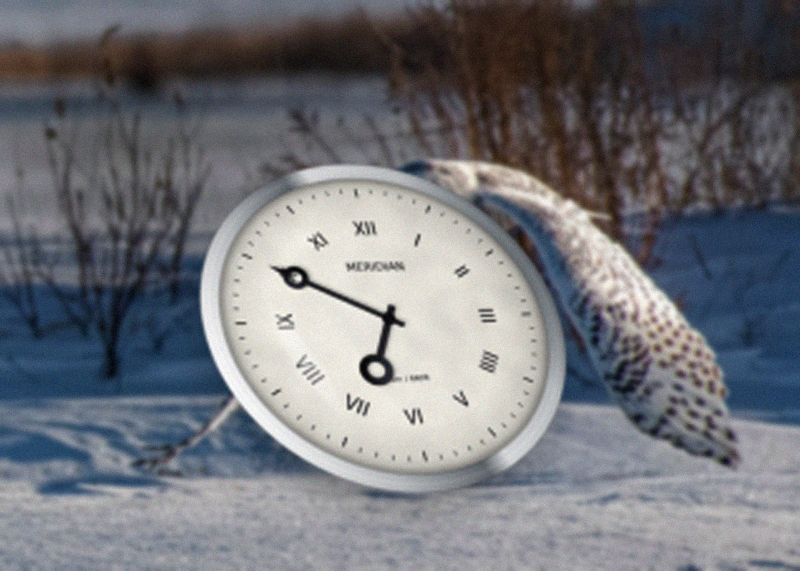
6:50
